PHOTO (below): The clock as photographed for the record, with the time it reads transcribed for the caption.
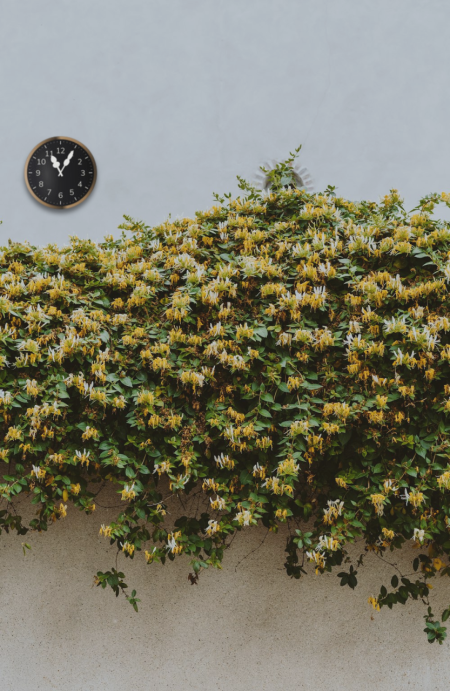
11:05
